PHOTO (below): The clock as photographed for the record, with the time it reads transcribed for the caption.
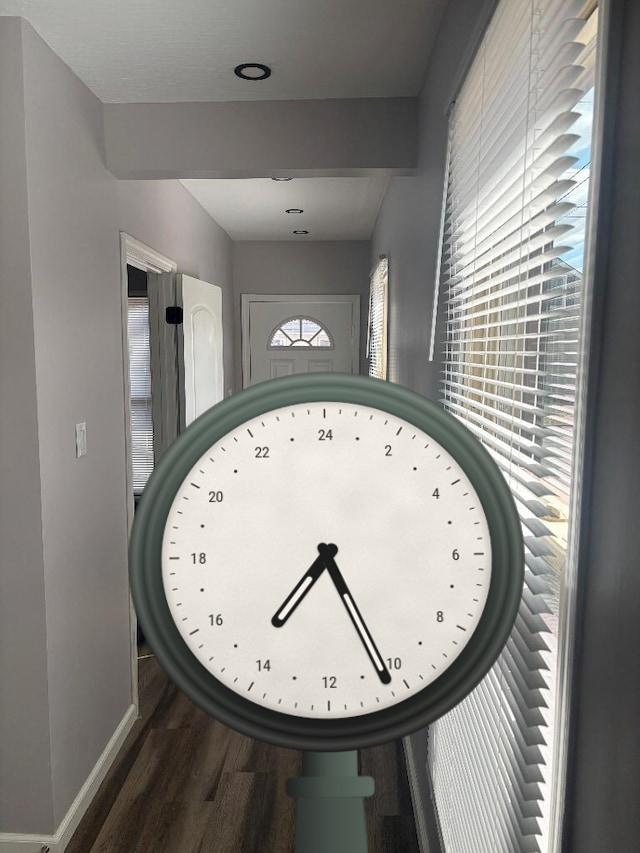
14:26
